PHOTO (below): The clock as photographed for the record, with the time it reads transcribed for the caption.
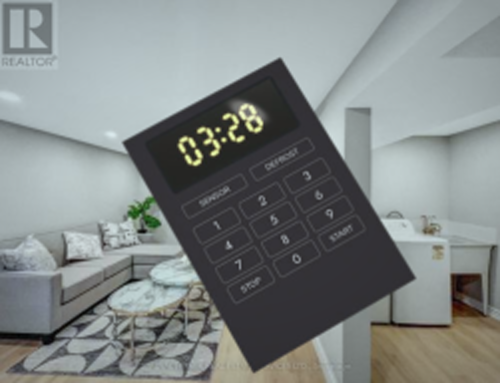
3:28
